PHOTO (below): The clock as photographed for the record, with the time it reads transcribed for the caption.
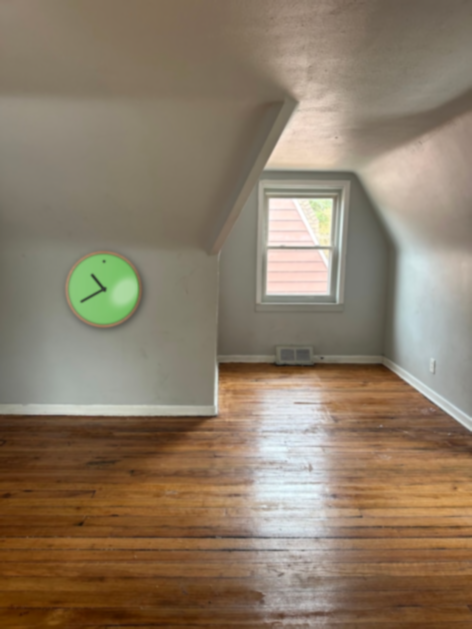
10:40
